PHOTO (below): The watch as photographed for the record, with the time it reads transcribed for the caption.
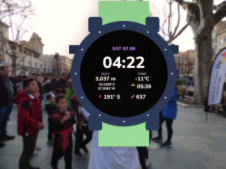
4:22
